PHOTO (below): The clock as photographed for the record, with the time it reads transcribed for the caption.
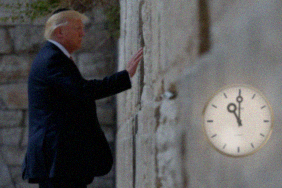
11:00
